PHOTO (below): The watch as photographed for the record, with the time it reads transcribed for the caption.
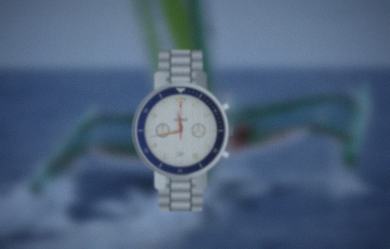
11:43
